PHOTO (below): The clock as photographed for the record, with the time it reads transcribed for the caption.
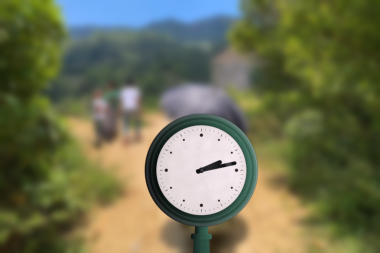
2:13
